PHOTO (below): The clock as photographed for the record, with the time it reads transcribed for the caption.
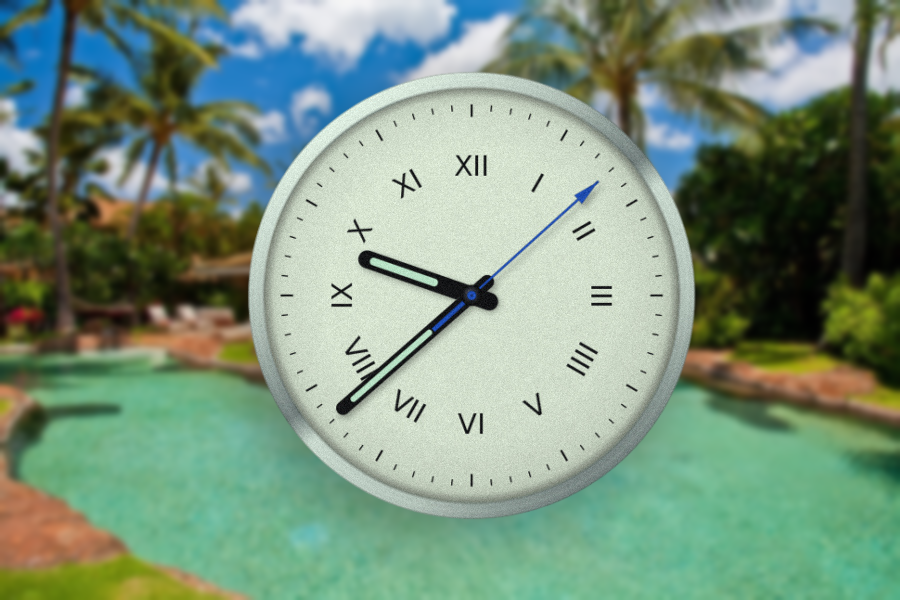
9:38:08
